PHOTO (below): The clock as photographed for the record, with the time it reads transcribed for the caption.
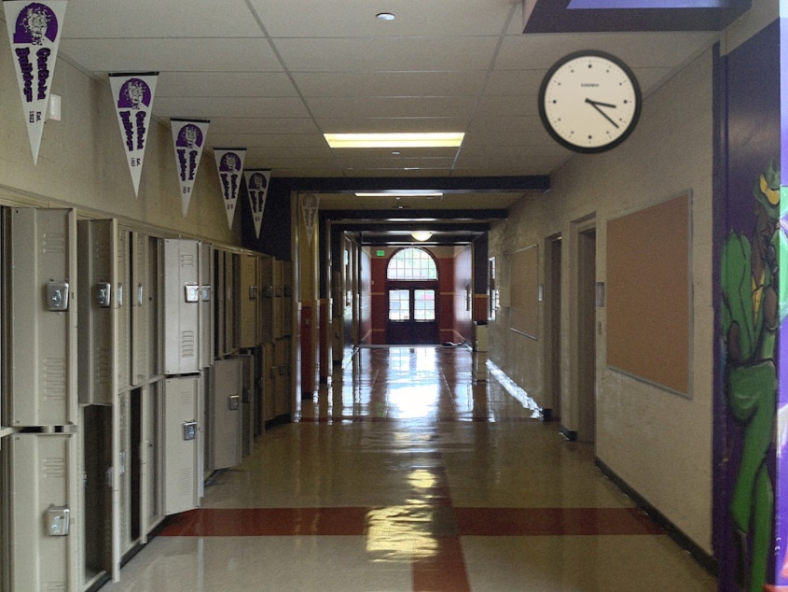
3:22
